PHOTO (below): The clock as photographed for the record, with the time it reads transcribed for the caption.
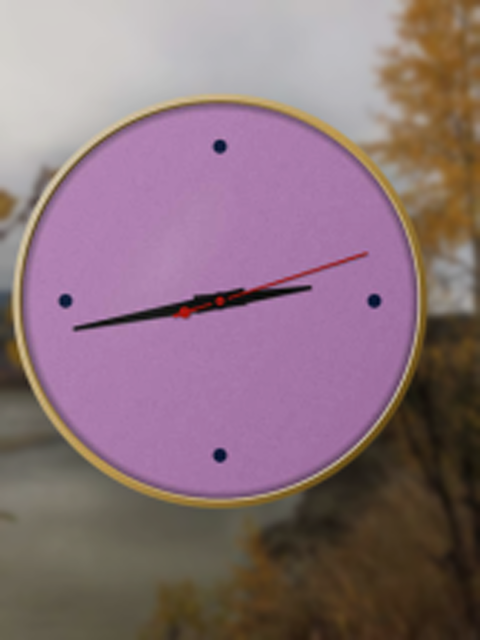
2:43:12
